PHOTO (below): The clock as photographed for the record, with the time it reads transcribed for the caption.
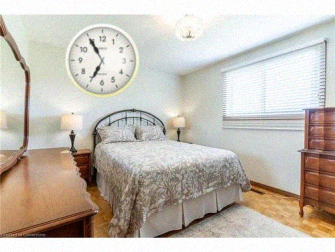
6:55
